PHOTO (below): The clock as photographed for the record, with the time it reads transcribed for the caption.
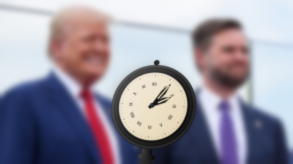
2:06
